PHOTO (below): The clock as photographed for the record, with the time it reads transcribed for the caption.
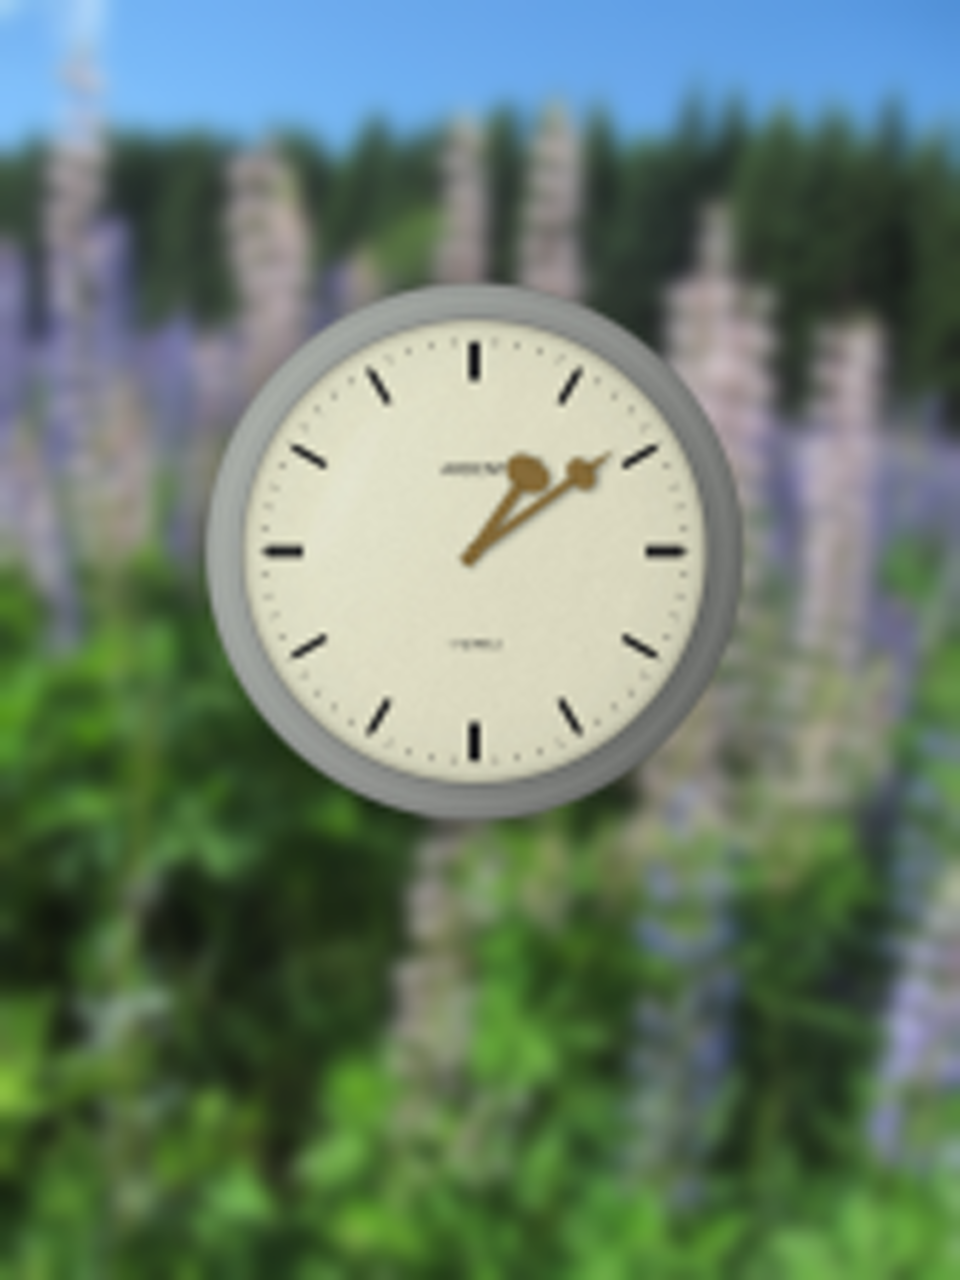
1:09
